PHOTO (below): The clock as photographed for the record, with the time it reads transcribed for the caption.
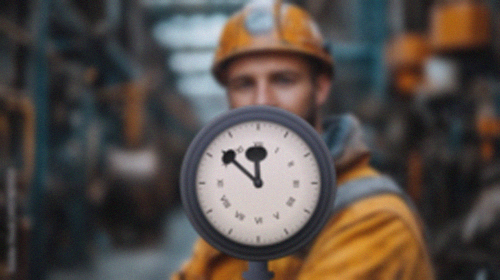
11:52
